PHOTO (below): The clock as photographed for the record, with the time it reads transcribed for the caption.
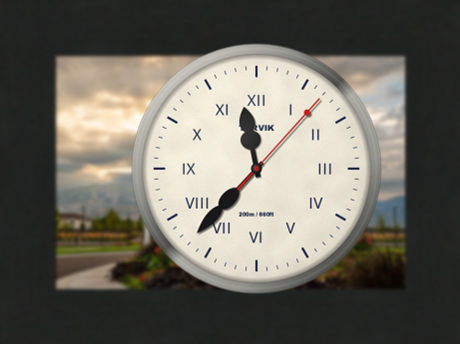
11:37:07
